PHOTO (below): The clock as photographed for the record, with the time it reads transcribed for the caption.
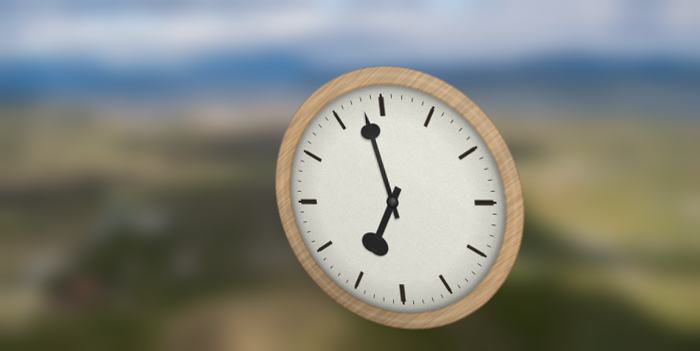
6:58
